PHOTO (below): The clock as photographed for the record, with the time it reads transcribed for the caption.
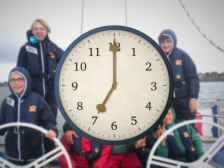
7:00
